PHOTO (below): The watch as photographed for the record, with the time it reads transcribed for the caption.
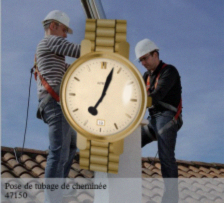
7:03
